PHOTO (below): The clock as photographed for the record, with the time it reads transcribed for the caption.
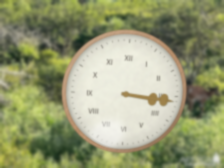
3:16
